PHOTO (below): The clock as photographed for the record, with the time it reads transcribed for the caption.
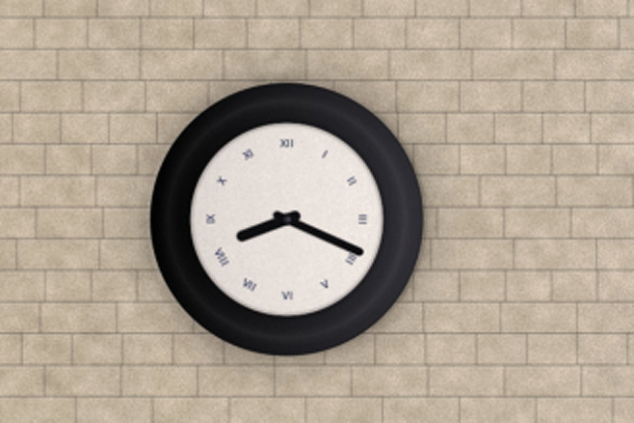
8:19
